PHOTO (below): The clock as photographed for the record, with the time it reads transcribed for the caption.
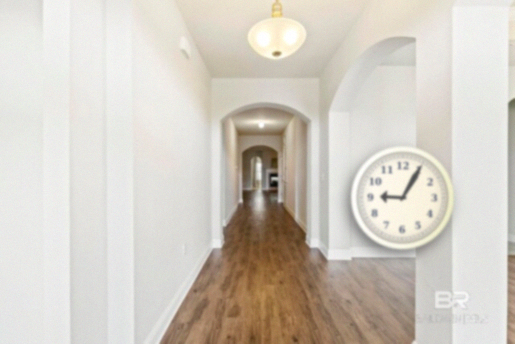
9:05
